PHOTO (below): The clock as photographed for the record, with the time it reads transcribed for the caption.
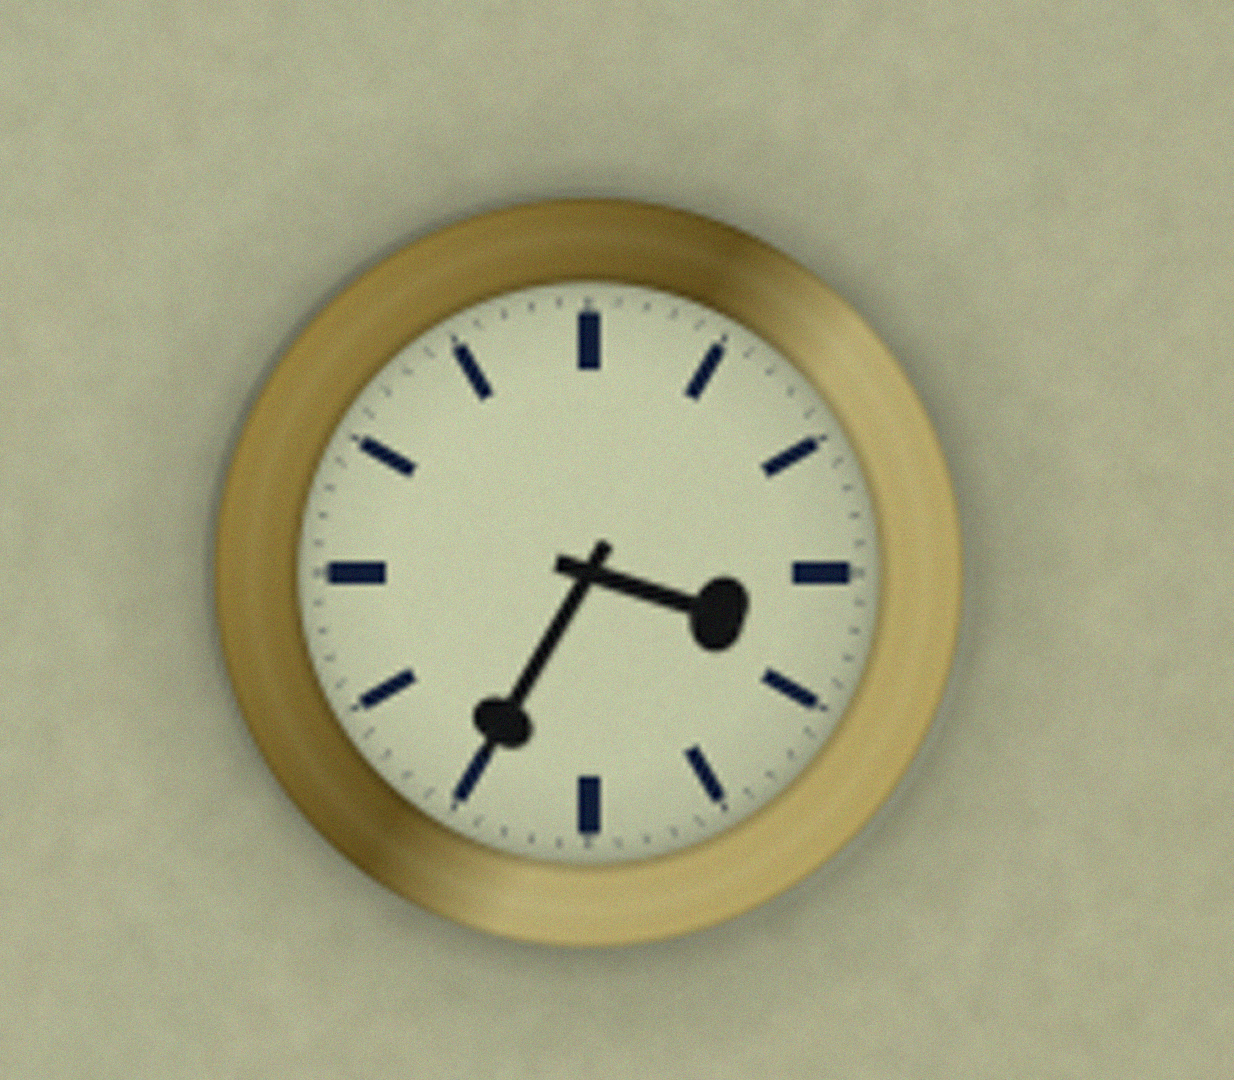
3:35
